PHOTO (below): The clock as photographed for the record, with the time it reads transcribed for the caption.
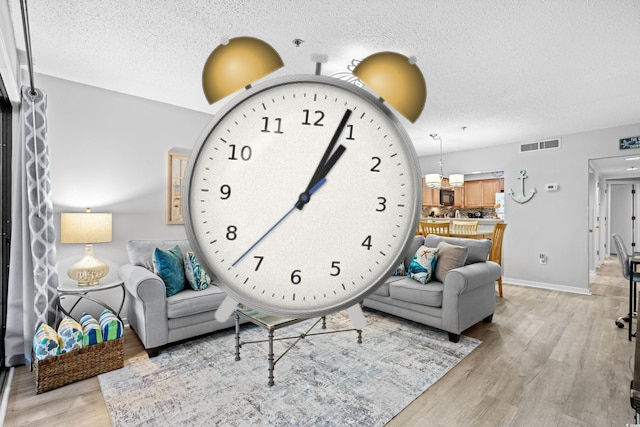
1:03:37
